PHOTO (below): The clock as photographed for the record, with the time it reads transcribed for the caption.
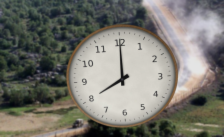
8:00
